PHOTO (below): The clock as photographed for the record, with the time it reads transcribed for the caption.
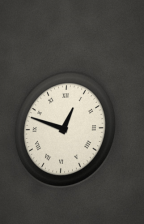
12:48
